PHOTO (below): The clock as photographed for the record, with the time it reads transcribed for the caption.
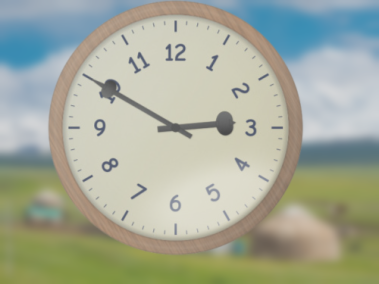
2:50
